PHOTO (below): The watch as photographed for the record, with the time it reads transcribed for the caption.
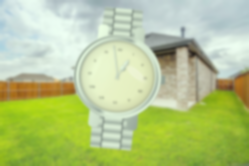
12:58
